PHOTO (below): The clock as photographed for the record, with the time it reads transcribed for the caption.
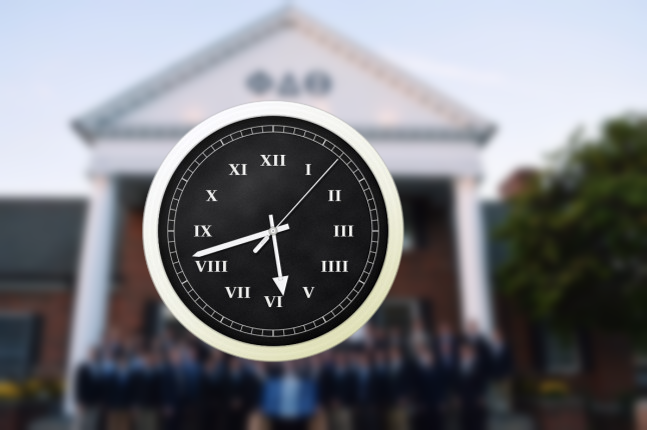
5:42:07
